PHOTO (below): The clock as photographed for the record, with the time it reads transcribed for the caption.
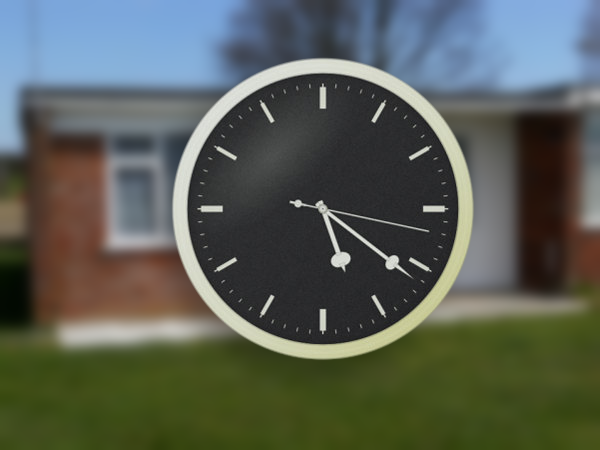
5:21:17
